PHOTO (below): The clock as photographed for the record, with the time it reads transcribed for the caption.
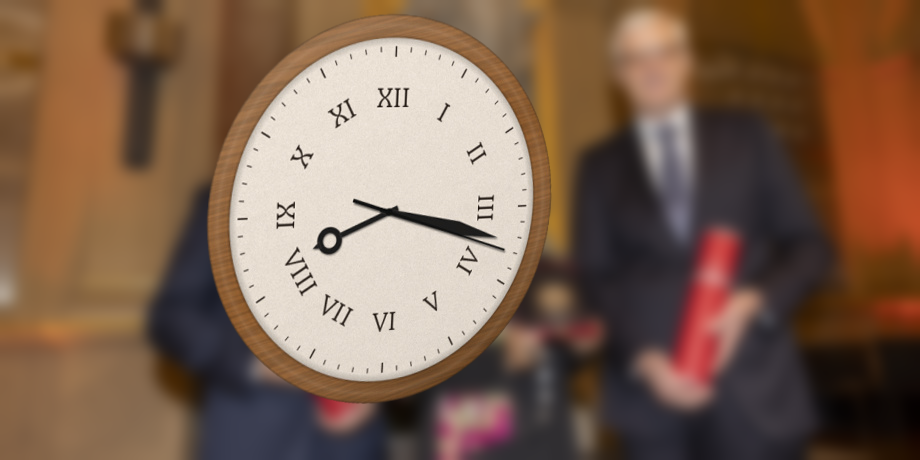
8:17:18
